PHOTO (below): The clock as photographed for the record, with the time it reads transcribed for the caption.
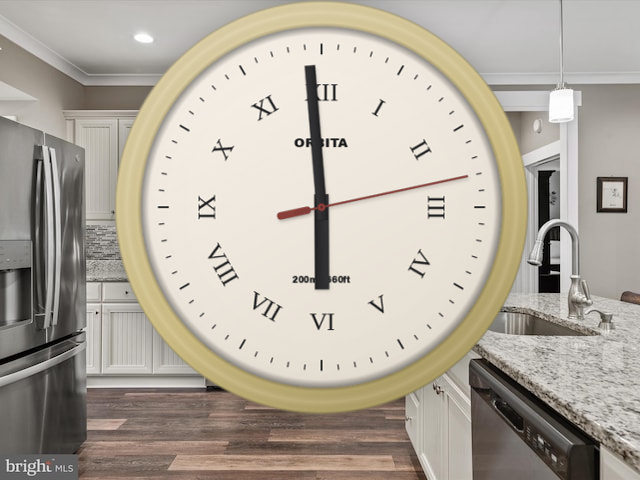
5:59:13
